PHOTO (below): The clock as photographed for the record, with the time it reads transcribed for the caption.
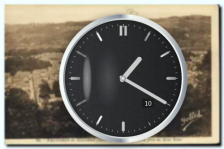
1:20
